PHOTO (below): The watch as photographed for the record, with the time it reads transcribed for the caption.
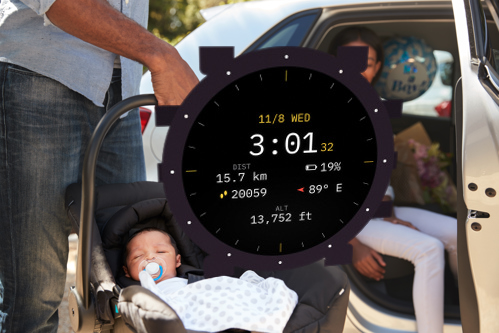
3:01:32
